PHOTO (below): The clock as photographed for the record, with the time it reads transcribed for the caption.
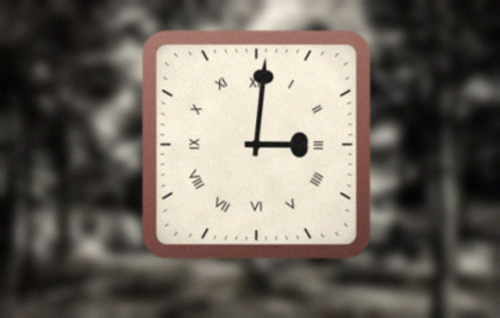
3:01
